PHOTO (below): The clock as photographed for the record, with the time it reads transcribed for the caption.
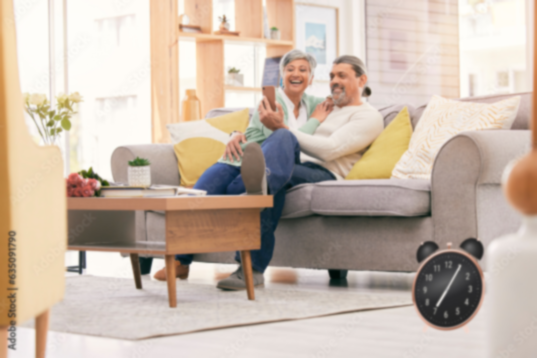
7:05
